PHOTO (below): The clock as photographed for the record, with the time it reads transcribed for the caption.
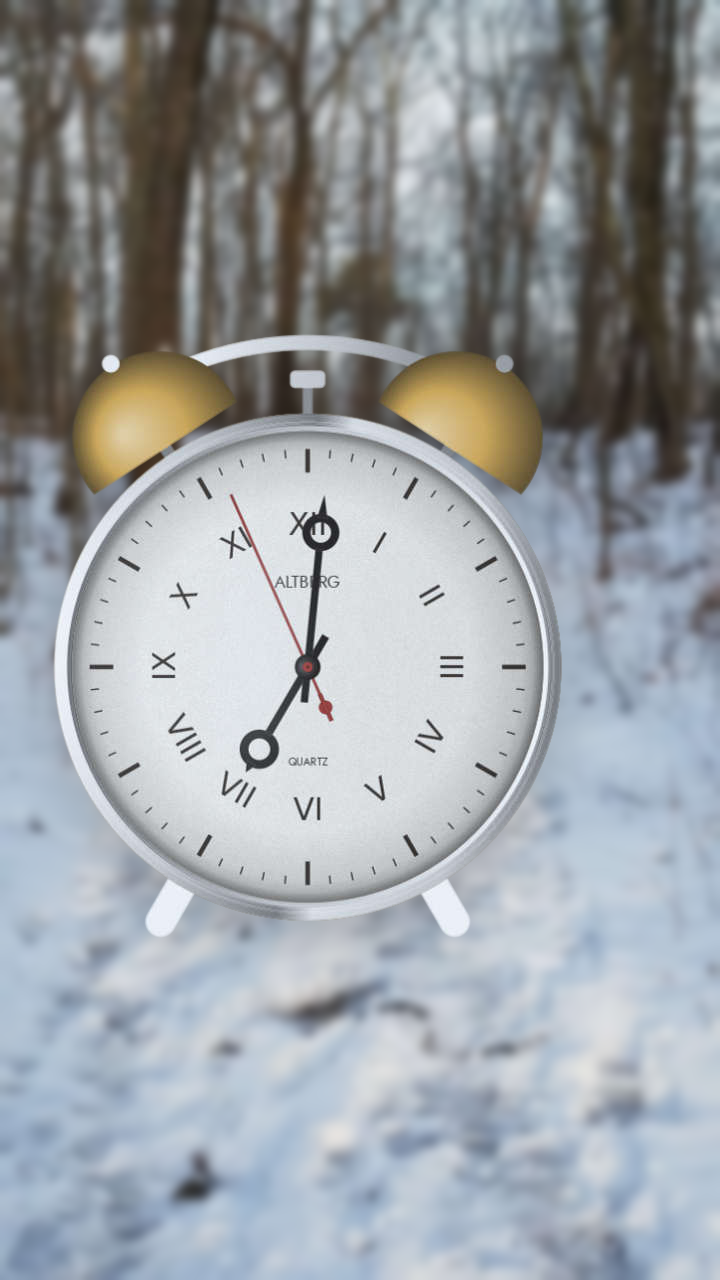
7:00:56
